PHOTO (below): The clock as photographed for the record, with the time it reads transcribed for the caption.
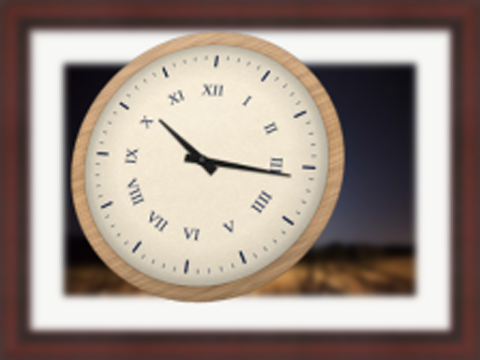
10:16
